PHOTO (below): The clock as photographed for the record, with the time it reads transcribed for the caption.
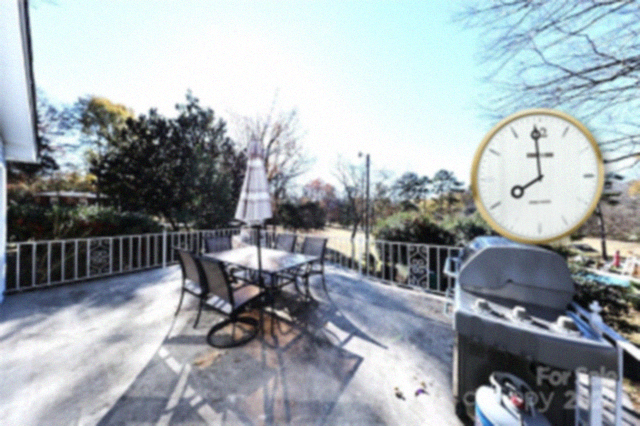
7:59
